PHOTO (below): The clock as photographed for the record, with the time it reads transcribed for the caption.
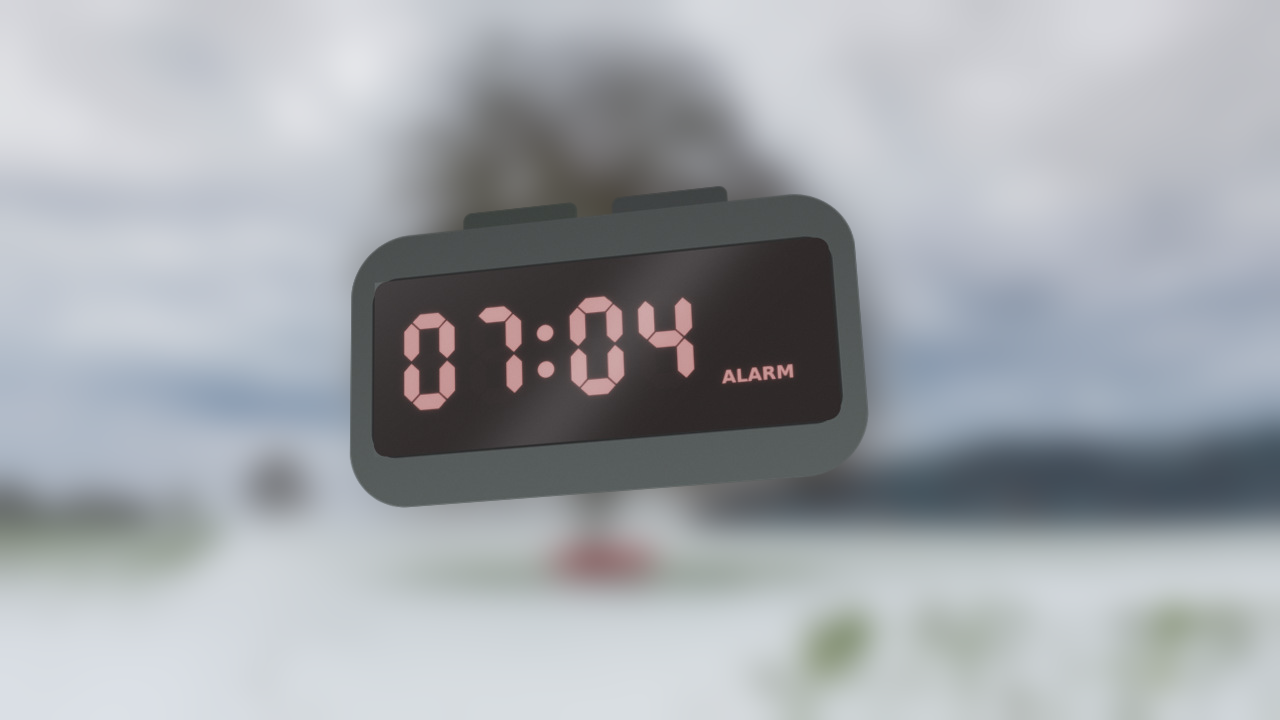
7:04
